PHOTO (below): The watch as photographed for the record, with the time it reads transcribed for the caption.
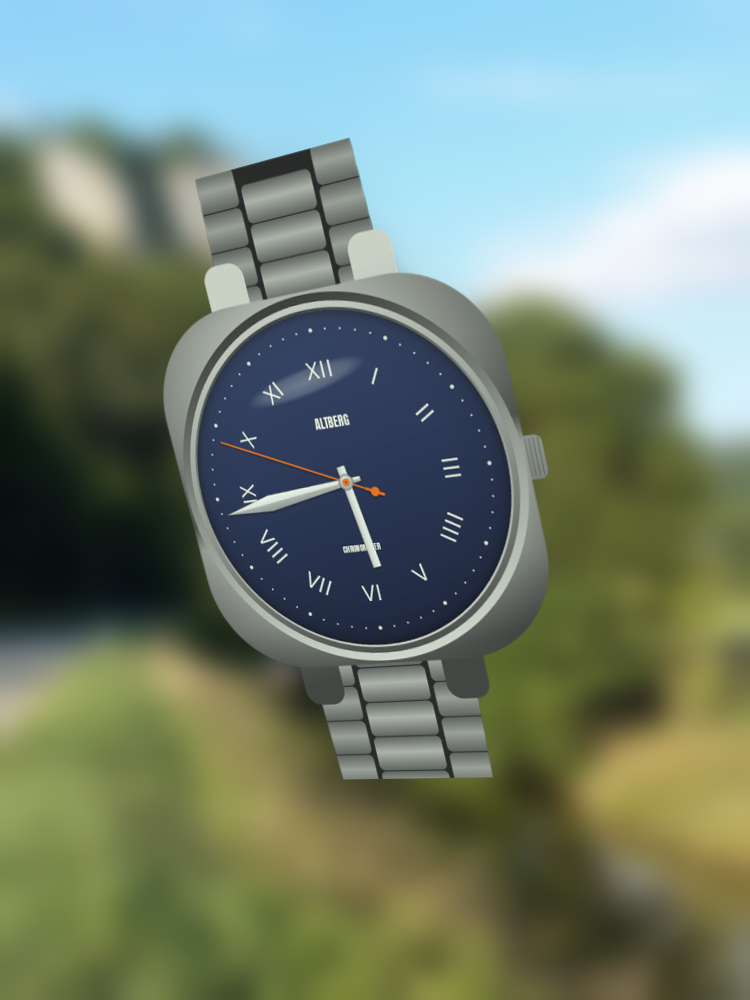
5:43:49
